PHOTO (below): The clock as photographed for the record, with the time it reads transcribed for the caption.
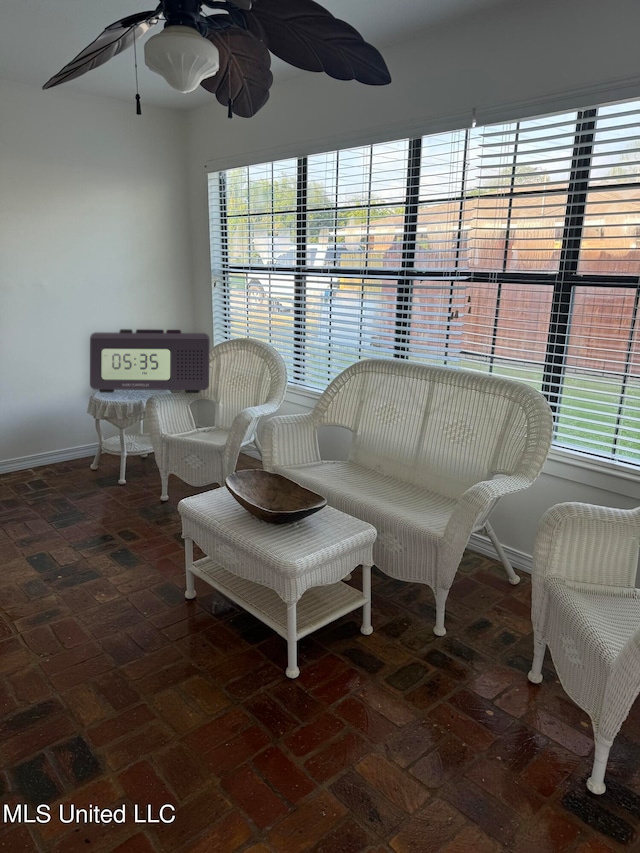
5:35
